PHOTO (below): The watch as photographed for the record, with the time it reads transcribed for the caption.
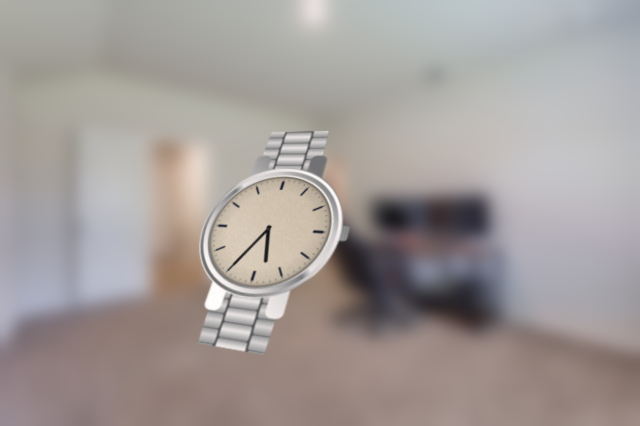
5:35
